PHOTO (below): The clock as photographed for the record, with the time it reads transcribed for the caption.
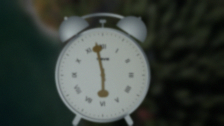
5:58
